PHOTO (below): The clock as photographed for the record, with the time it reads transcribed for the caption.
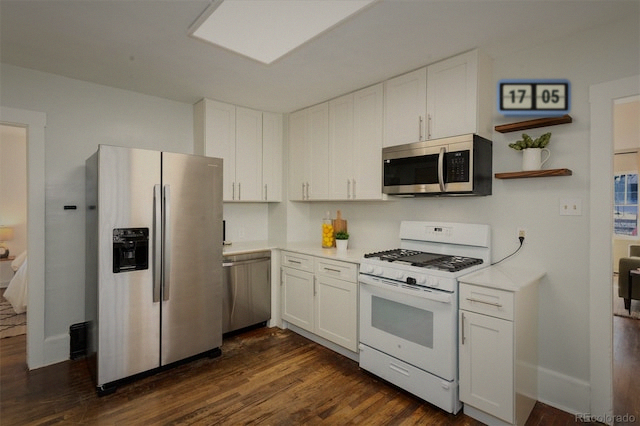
17:05
